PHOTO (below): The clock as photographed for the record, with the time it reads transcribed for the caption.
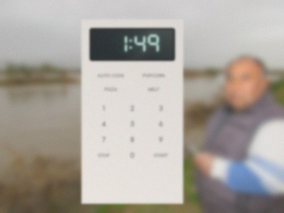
1:49
